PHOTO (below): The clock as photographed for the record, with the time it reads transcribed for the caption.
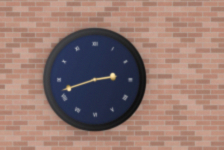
2:42
